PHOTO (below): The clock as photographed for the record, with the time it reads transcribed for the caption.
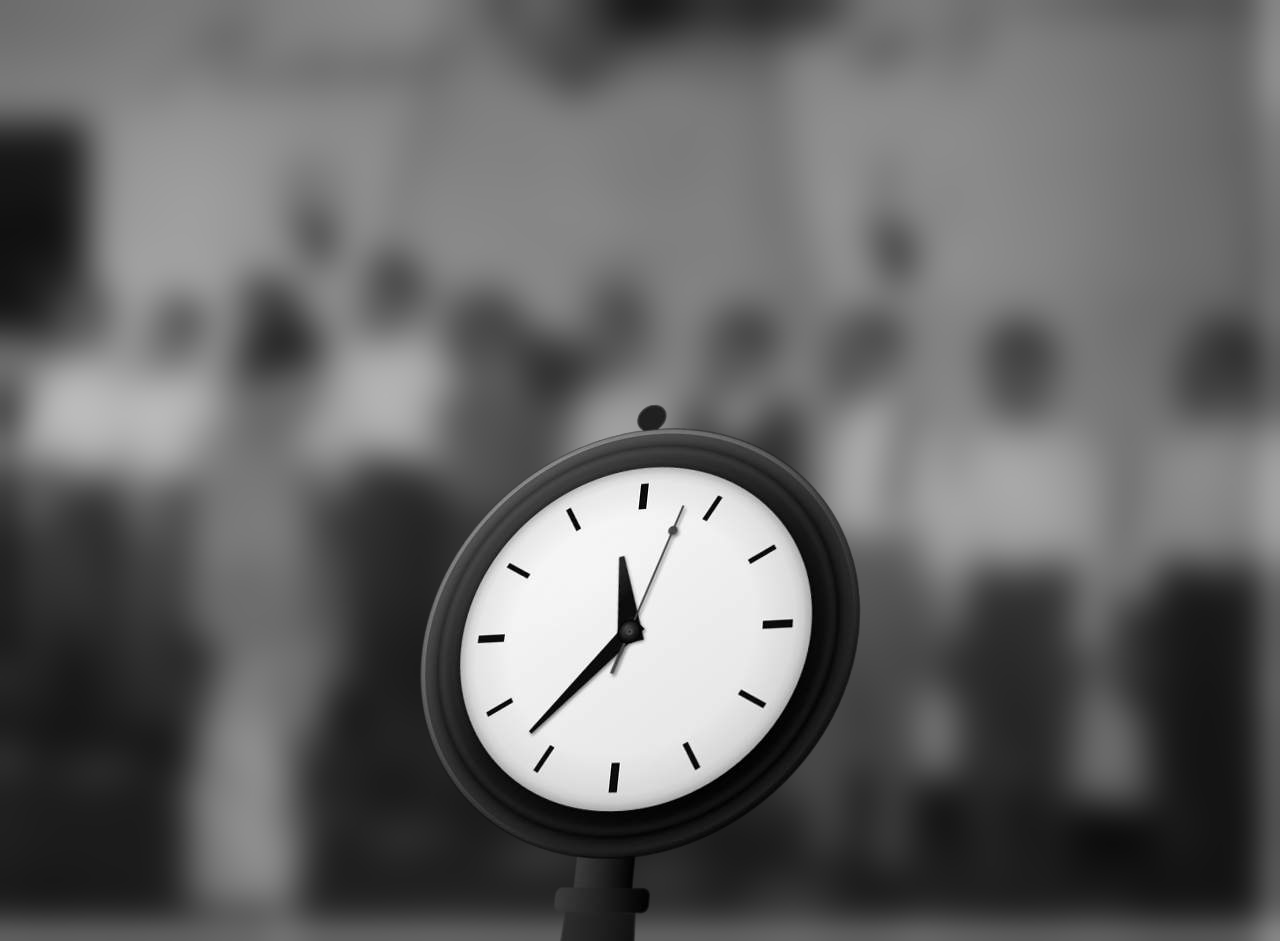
11:37:03
